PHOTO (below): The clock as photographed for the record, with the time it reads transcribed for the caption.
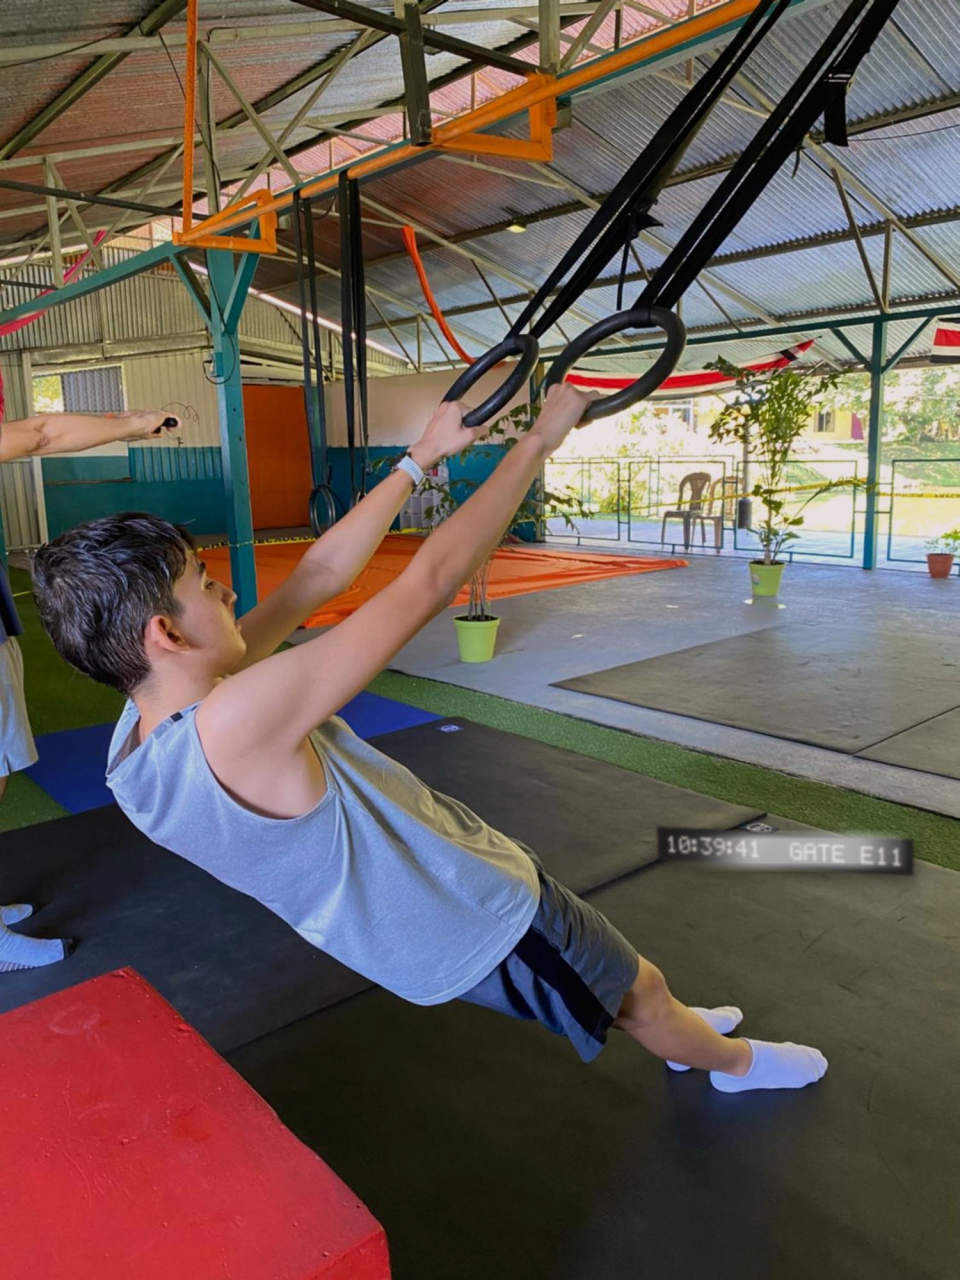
10:39:41
